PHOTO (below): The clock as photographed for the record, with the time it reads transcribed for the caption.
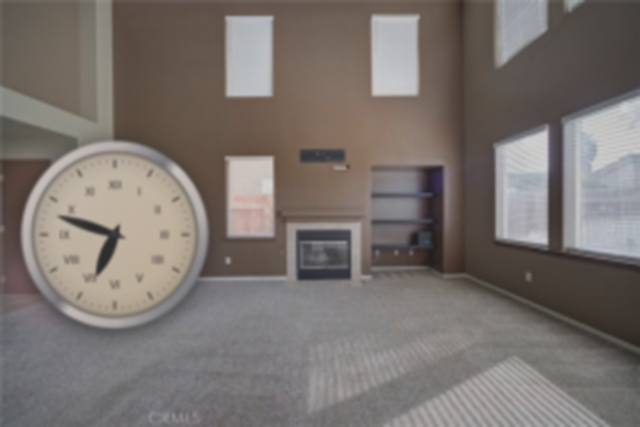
6:48
